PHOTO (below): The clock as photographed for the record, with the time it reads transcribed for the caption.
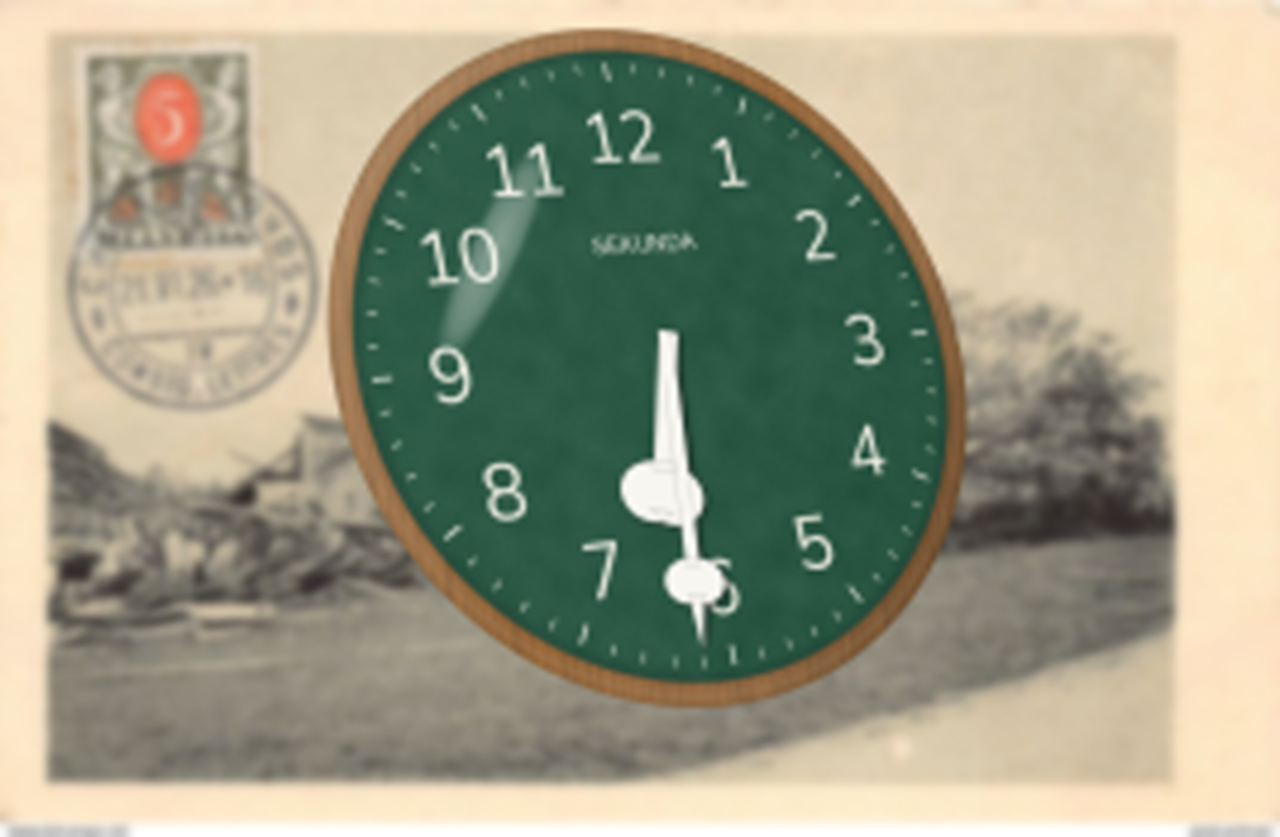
6:31
